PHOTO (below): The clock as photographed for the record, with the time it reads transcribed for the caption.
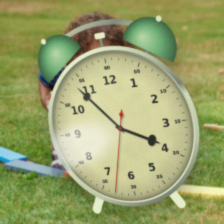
3:53:33
